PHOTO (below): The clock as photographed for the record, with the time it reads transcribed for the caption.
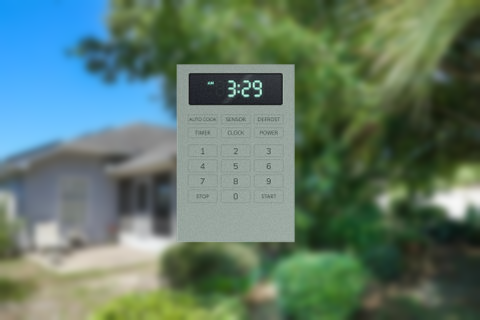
3:29
